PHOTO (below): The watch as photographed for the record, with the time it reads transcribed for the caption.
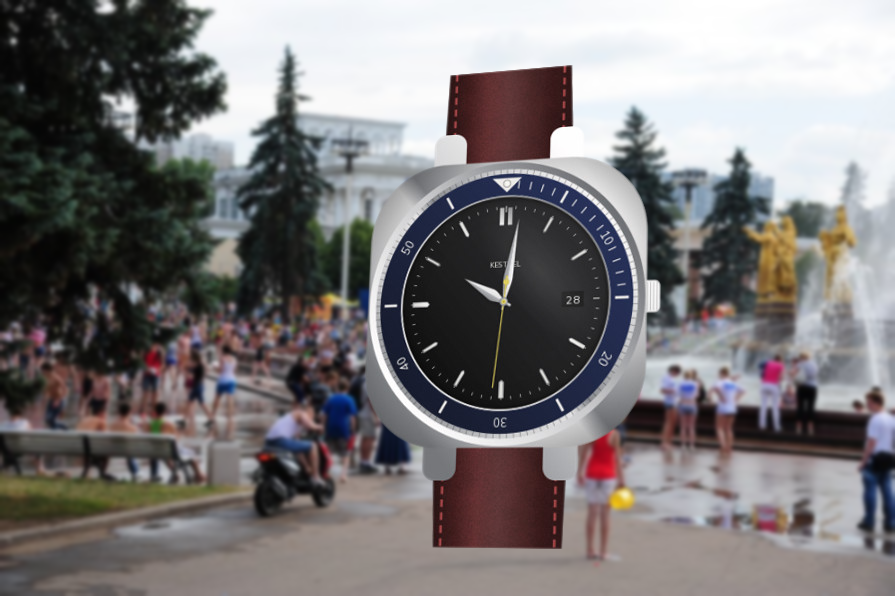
10:01:31
